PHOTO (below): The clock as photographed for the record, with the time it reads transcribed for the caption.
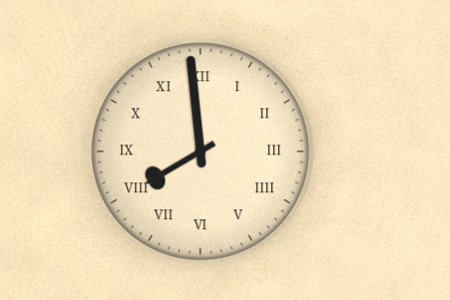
7:59
